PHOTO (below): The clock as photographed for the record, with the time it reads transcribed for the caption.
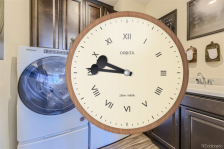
9:46
